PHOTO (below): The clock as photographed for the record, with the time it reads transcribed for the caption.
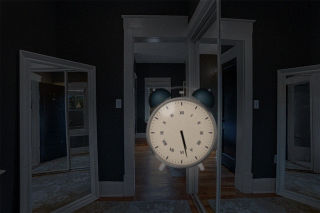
5:28
